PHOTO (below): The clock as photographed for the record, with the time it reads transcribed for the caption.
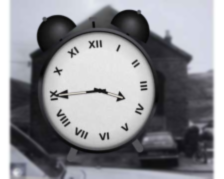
3:45
